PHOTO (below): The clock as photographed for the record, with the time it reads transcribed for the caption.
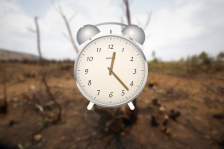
12:23
